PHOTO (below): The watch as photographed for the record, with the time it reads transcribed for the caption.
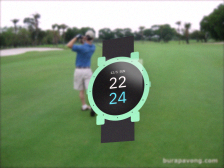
22:24
